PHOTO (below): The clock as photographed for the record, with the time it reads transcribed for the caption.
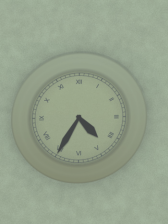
4:35
